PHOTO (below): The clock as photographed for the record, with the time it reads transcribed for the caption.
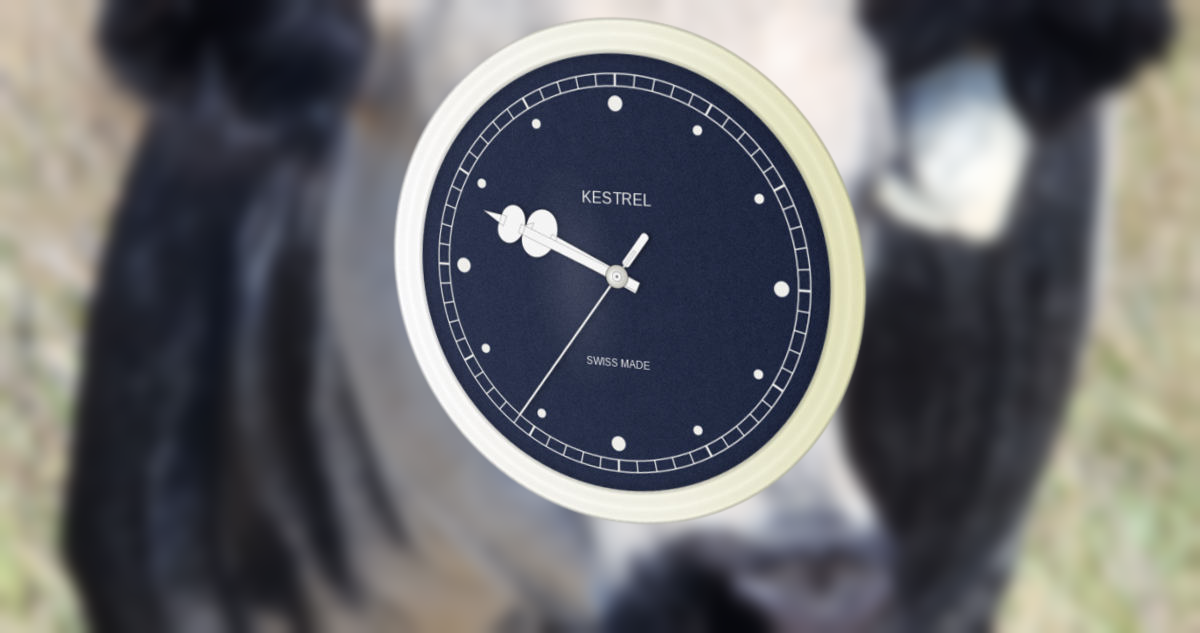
9:48:36
